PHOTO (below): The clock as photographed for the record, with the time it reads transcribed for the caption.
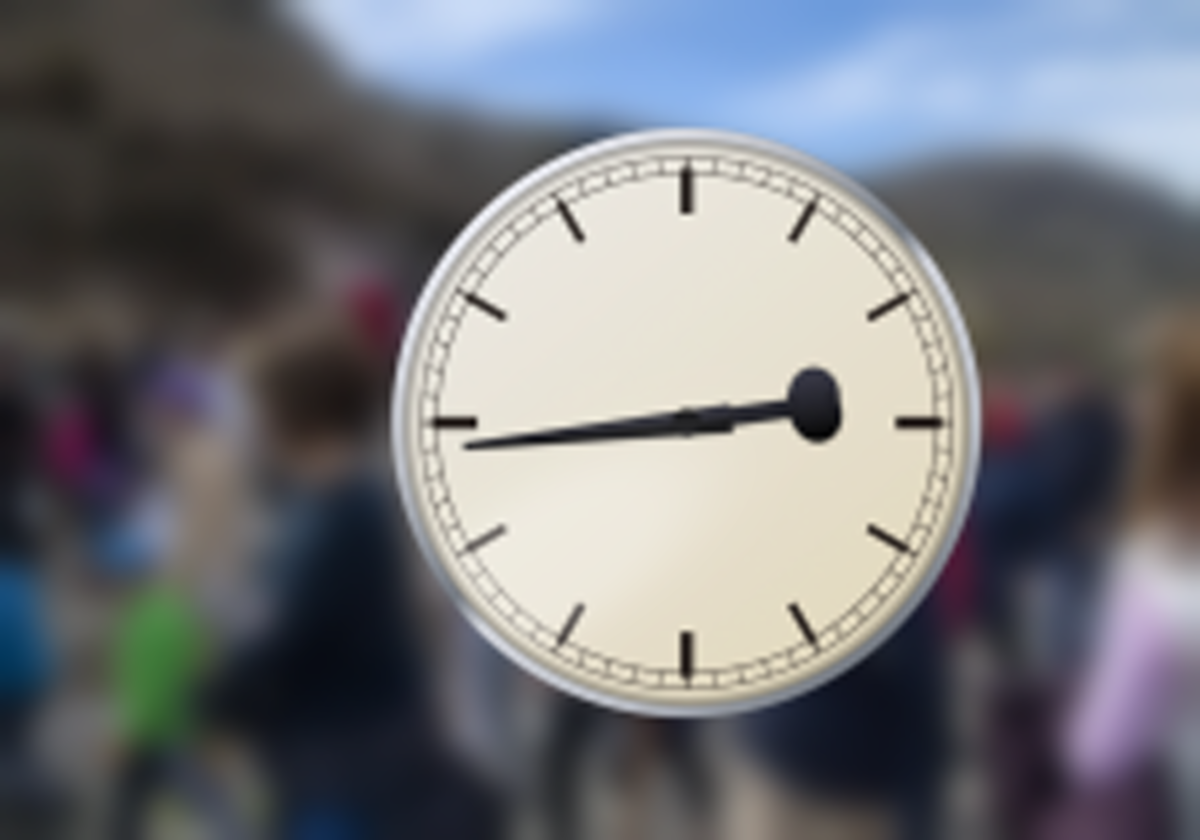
2:44
